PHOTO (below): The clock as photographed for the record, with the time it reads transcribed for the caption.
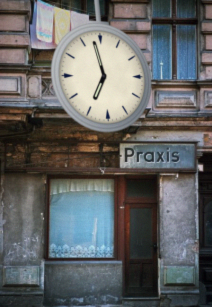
6:58
